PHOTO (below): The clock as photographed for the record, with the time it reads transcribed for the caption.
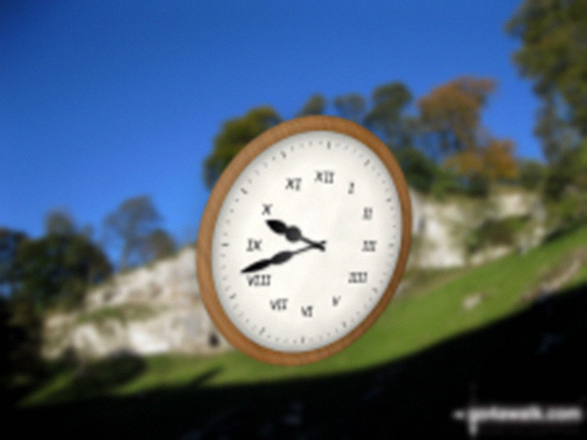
9:42
